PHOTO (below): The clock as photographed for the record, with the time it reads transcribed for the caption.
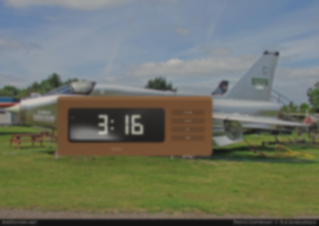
3:16
